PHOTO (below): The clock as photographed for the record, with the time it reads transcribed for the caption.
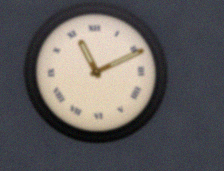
11:11
